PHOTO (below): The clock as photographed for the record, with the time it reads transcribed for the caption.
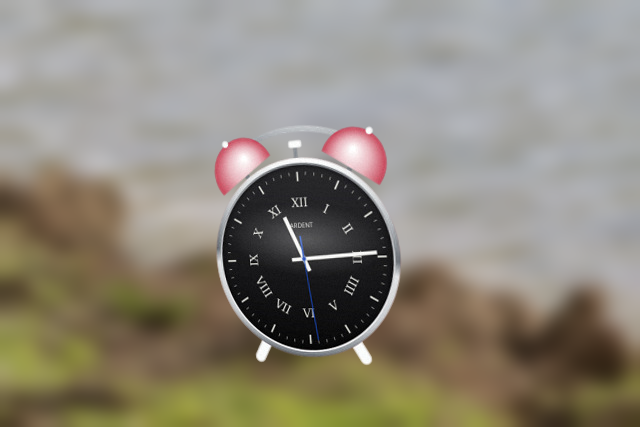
11:14:29
